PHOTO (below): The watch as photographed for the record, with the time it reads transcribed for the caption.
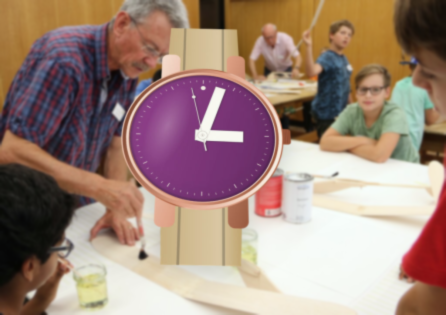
3:02:58
